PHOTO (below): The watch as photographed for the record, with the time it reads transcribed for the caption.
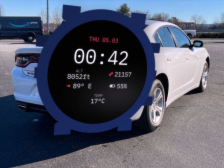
0:42
